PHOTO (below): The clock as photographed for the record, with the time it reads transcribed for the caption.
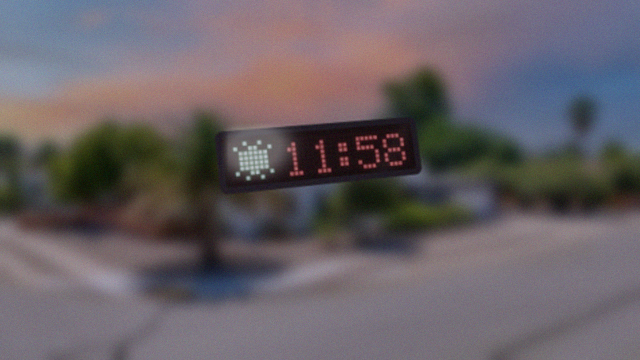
11:58
